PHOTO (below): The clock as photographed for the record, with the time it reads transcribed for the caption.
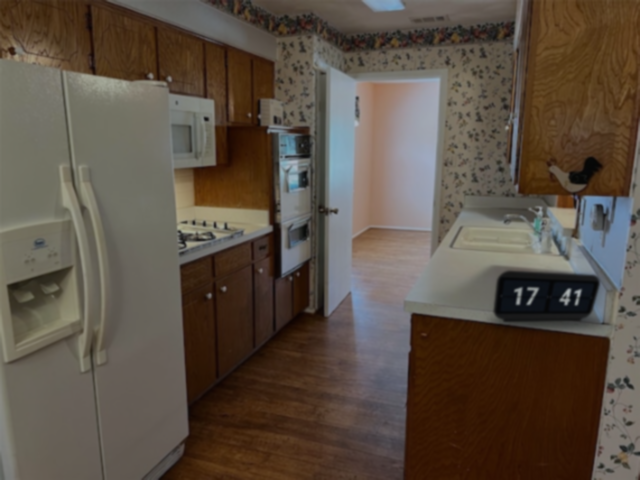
17:41
